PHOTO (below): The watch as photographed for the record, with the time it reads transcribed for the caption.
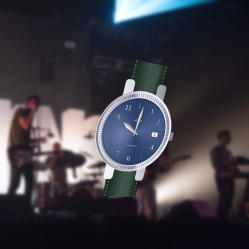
10:01
